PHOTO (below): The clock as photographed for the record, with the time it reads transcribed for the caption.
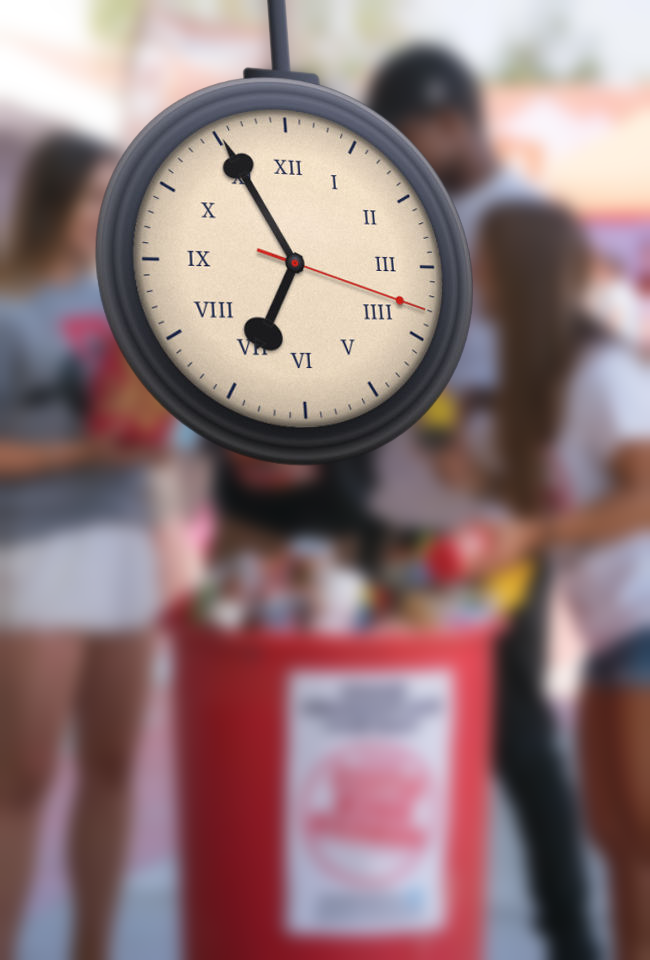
6:55:18
